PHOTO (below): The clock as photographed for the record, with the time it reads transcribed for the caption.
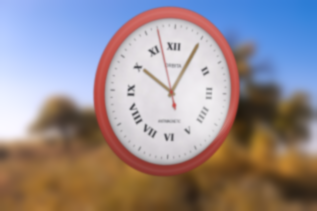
10:04:57
